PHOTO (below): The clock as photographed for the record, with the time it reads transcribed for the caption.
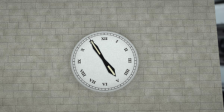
4:55
